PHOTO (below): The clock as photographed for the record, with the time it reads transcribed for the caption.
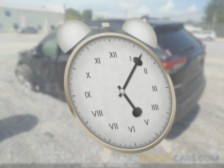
5:07
